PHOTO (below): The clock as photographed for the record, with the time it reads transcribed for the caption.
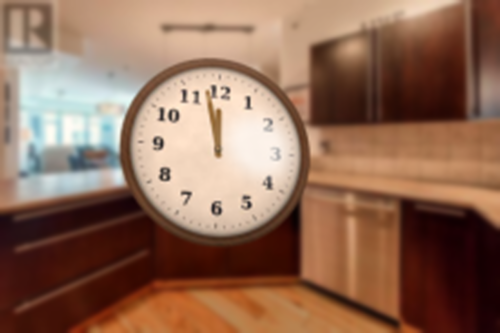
11:58
